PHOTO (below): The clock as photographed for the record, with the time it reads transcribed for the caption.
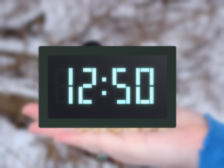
12:50
